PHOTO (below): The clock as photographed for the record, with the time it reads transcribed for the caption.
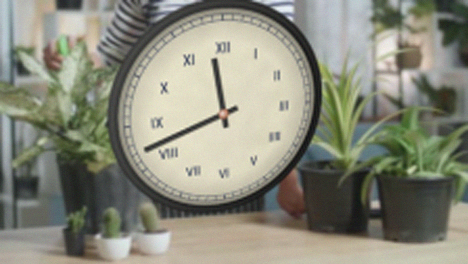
11:42
